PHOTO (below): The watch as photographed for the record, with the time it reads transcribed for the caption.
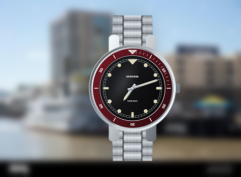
7:12
